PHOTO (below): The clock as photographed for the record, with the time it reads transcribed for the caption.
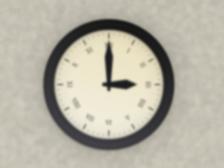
3:00
